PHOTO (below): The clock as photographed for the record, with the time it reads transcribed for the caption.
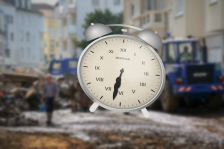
6:32
